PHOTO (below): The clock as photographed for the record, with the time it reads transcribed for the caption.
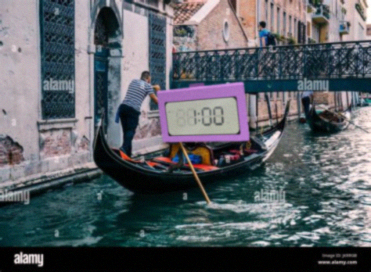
1:00
